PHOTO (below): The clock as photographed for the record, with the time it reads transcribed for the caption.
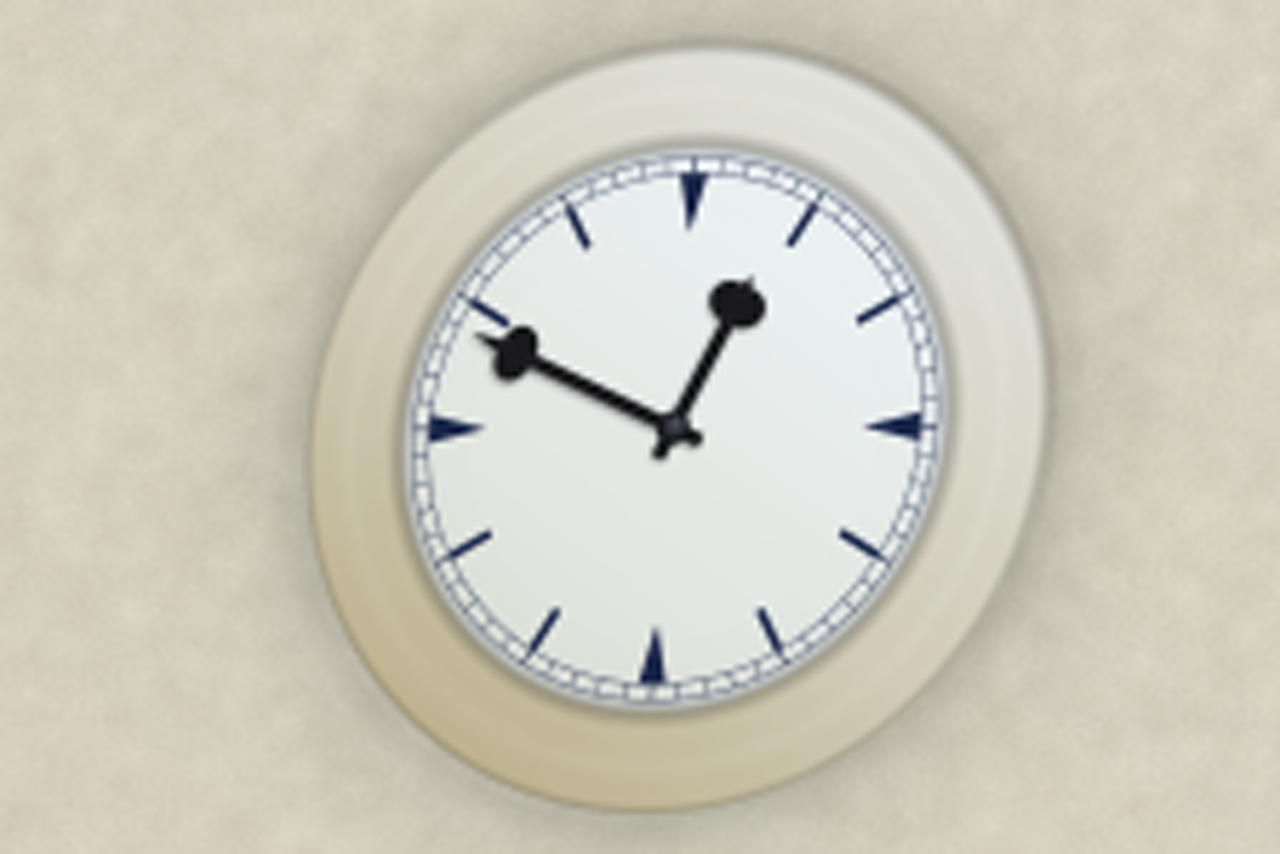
12:49
